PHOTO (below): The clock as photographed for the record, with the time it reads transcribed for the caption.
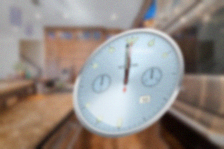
11:59
